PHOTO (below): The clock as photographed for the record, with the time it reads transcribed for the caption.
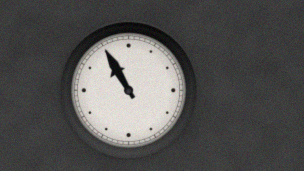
10:55
